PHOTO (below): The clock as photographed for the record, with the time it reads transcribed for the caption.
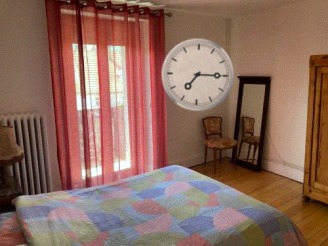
7:15
